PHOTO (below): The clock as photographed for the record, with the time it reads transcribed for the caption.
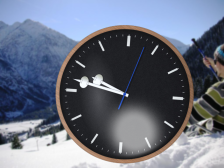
9:47:03
